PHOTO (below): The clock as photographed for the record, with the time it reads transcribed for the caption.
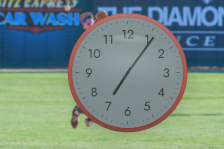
7:06
